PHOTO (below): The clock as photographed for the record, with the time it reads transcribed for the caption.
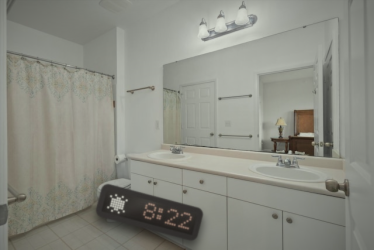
8:22
